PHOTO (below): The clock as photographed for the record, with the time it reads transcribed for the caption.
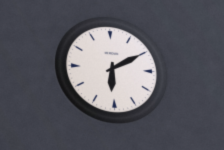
6:10
